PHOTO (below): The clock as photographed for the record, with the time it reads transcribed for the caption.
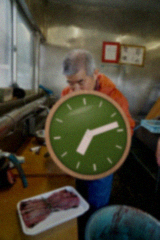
7:13
